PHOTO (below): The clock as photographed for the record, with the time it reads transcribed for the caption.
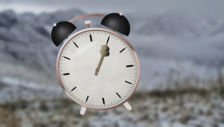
1:05
